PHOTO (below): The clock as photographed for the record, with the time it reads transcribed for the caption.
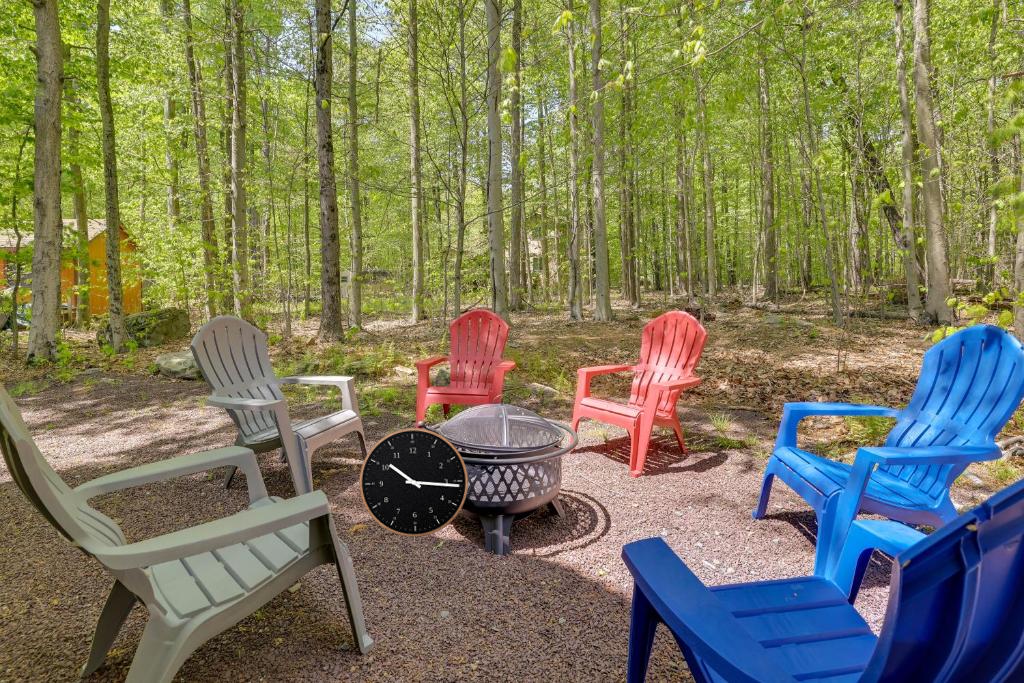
10:16
